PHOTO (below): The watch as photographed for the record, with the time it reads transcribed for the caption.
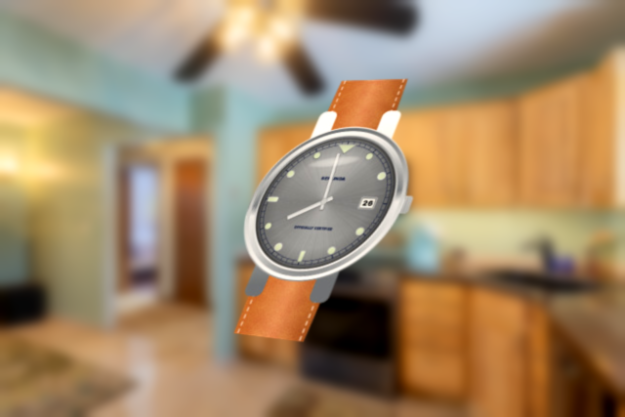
7:59
